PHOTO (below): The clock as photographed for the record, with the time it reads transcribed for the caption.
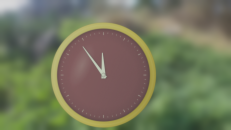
11:54
